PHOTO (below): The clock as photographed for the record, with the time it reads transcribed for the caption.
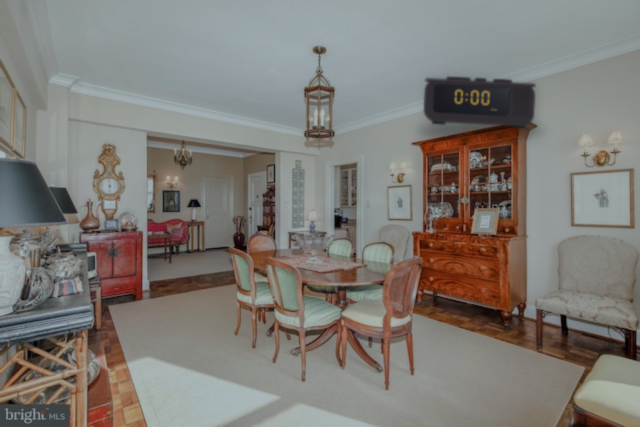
0:00
